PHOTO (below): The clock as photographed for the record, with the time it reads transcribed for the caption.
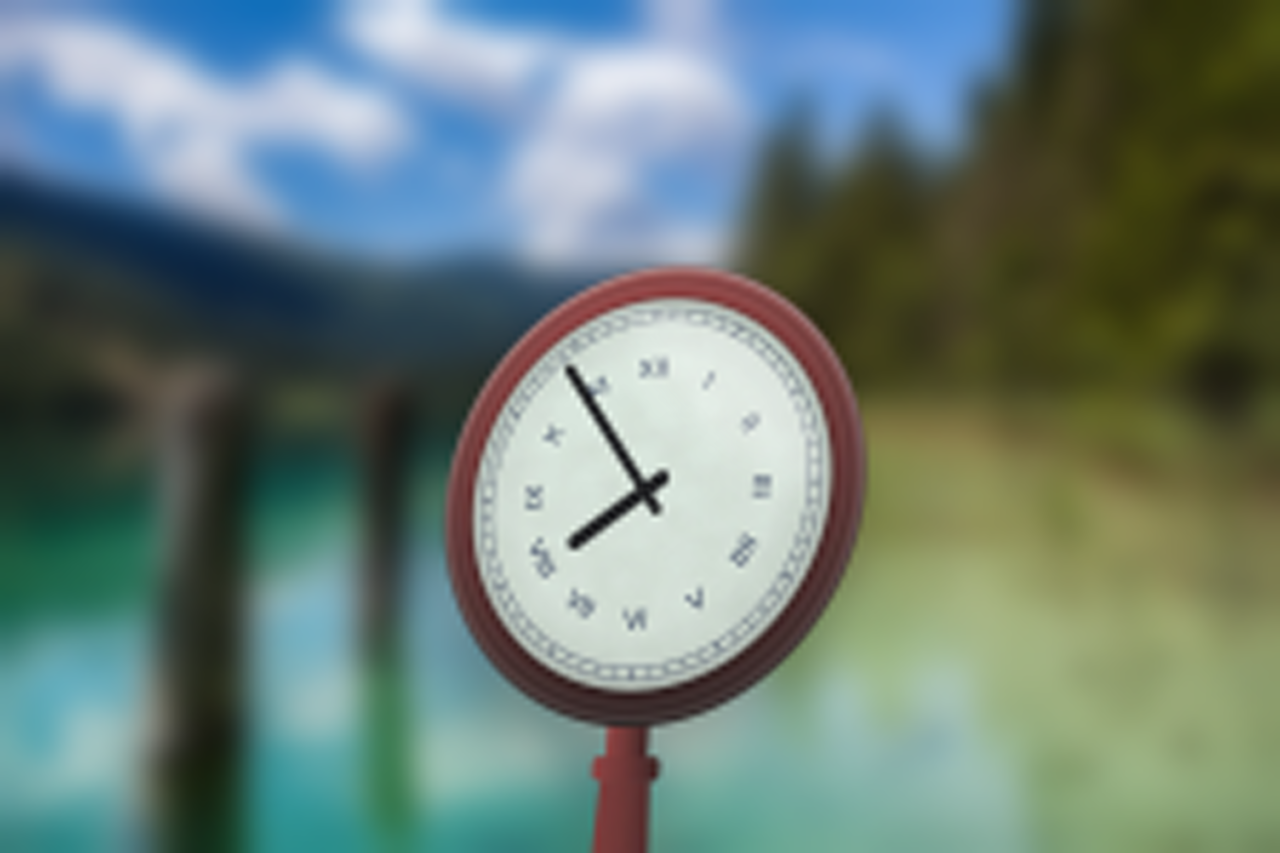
7:54
